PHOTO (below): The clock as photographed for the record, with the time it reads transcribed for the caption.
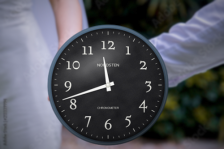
11:42
